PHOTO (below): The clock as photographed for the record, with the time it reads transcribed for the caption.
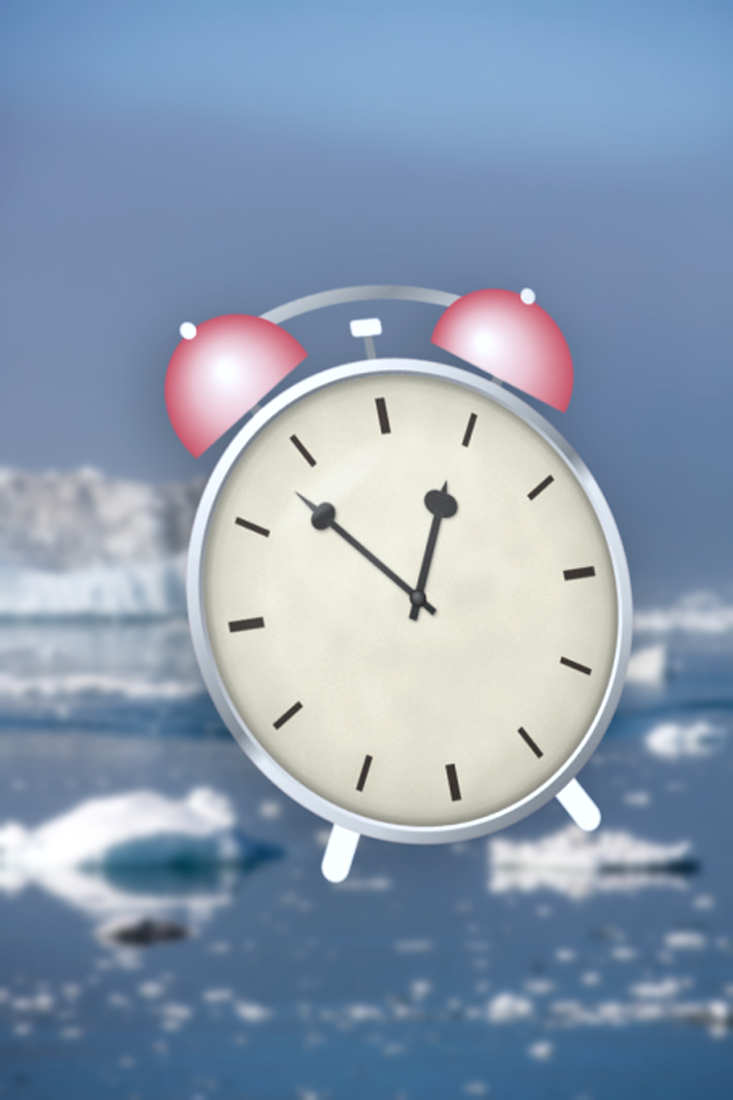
12:53
